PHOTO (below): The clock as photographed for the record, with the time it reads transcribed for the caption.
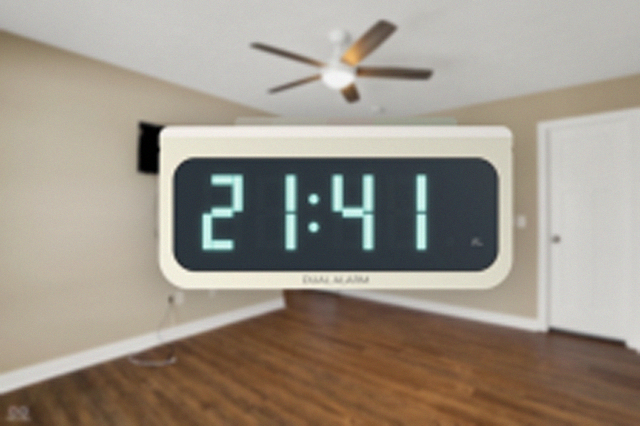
21:41
